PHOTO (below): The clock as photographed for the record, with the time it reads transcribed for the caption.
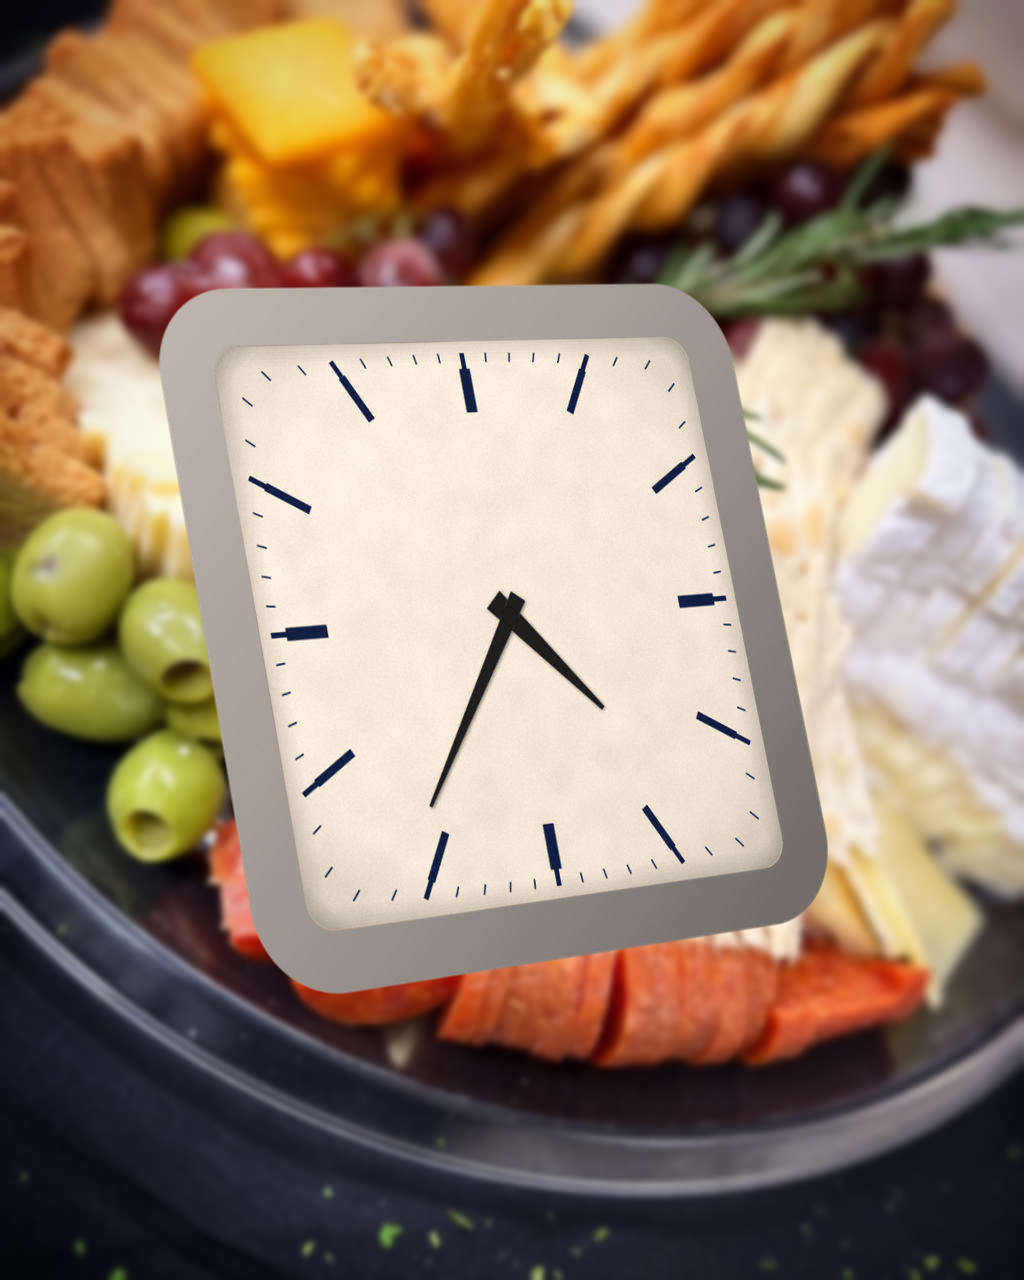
4:36
